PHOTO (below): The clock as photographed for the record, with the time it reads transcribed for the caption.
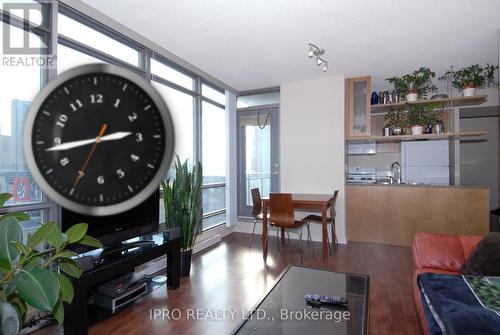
2:43:35
